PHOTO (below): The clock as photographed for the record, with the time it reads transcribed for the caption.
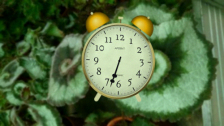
6:33
